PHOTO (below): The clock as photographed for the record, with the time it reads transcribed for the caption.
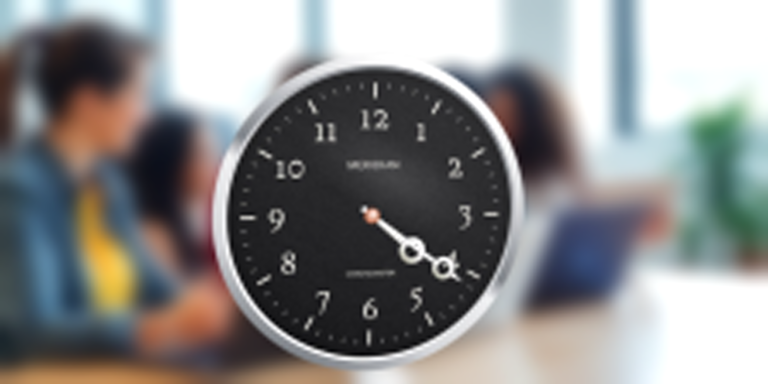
4:21
